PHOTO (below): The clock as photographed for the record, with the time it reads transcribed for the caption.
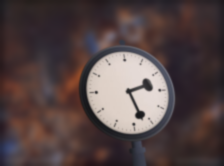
2:27
